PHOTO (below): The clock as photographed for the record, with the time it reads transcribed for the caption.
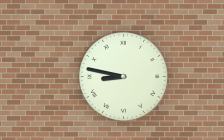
8:47
